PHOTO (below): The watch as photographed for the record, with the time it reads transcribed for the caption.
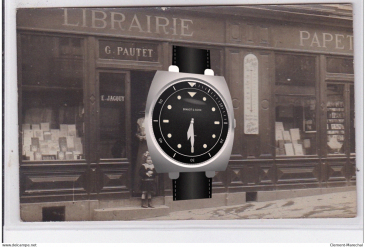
6:30
